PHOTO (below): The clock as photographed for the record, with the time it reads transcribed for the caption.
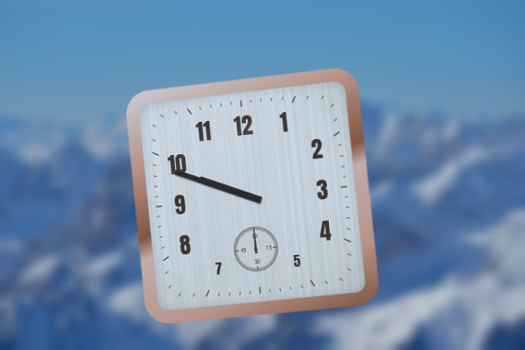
9:49
